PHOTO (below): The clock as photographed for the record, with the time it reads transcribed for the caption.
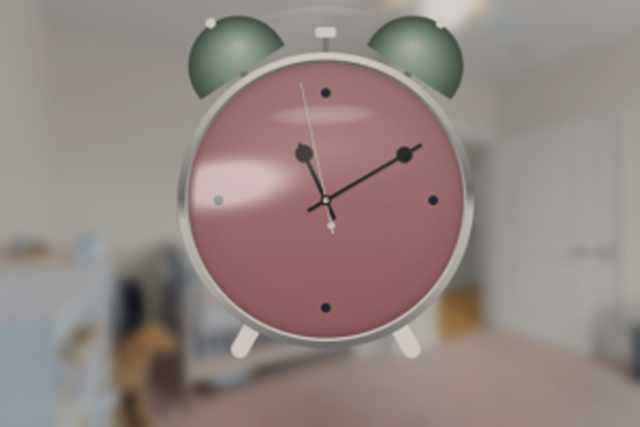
11:09:58
